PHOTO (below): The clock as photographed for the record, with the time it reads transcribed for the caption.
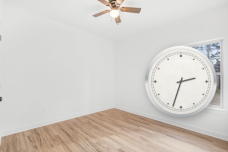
2:33
